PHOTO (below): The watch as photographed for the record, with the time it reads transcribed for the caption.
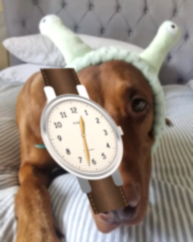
12:32
